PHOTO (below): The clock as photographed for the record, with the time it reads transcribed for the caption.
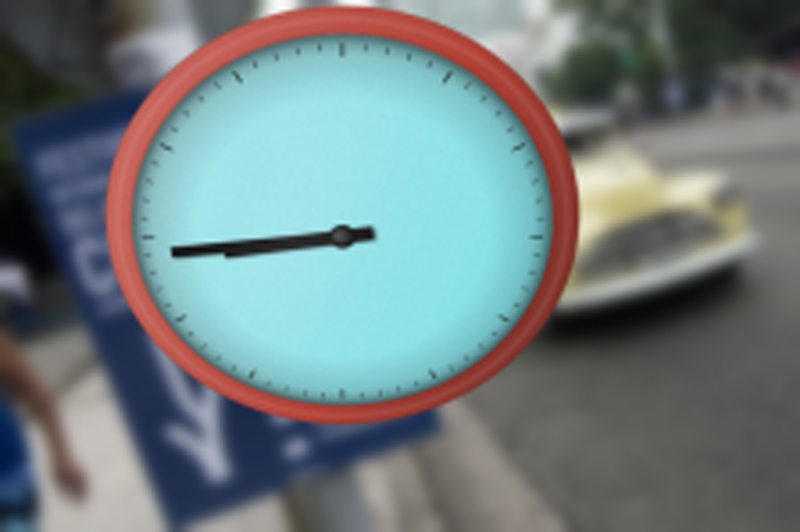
8:44
